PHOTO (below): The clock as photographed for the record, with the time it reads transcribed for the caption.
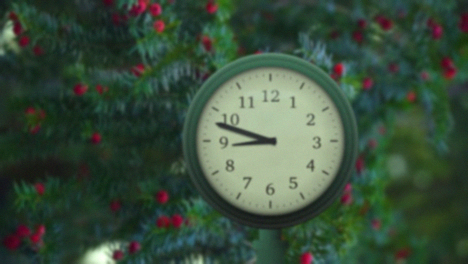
8:48
